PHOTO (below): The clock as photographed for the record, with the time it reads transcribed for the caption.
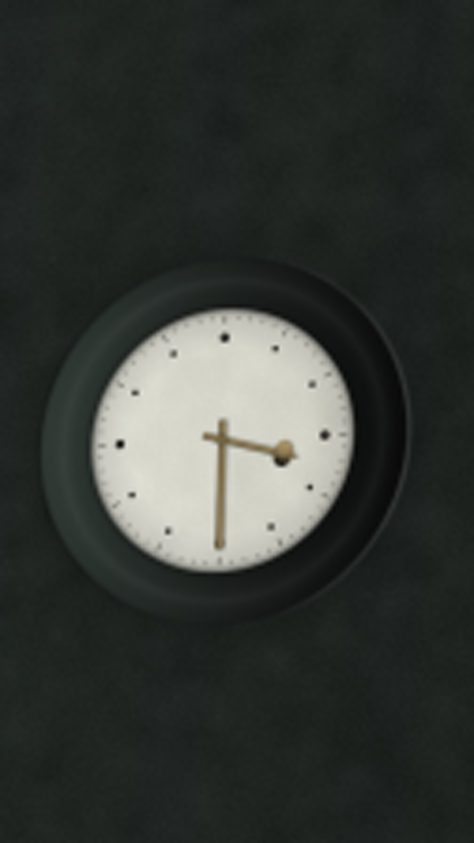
3:30
